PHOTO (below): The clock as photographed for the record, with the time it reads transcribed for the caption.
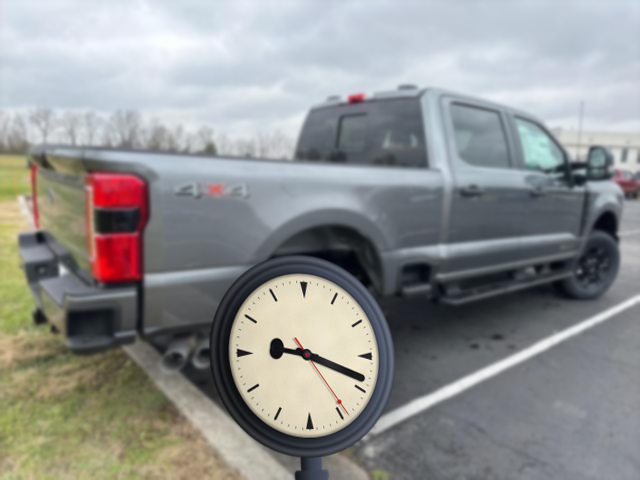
9:18:24
